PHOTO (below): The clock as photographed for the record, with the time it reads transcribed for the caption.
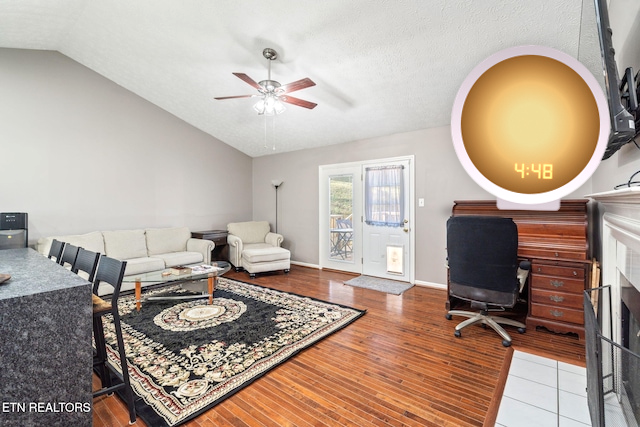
4:48
